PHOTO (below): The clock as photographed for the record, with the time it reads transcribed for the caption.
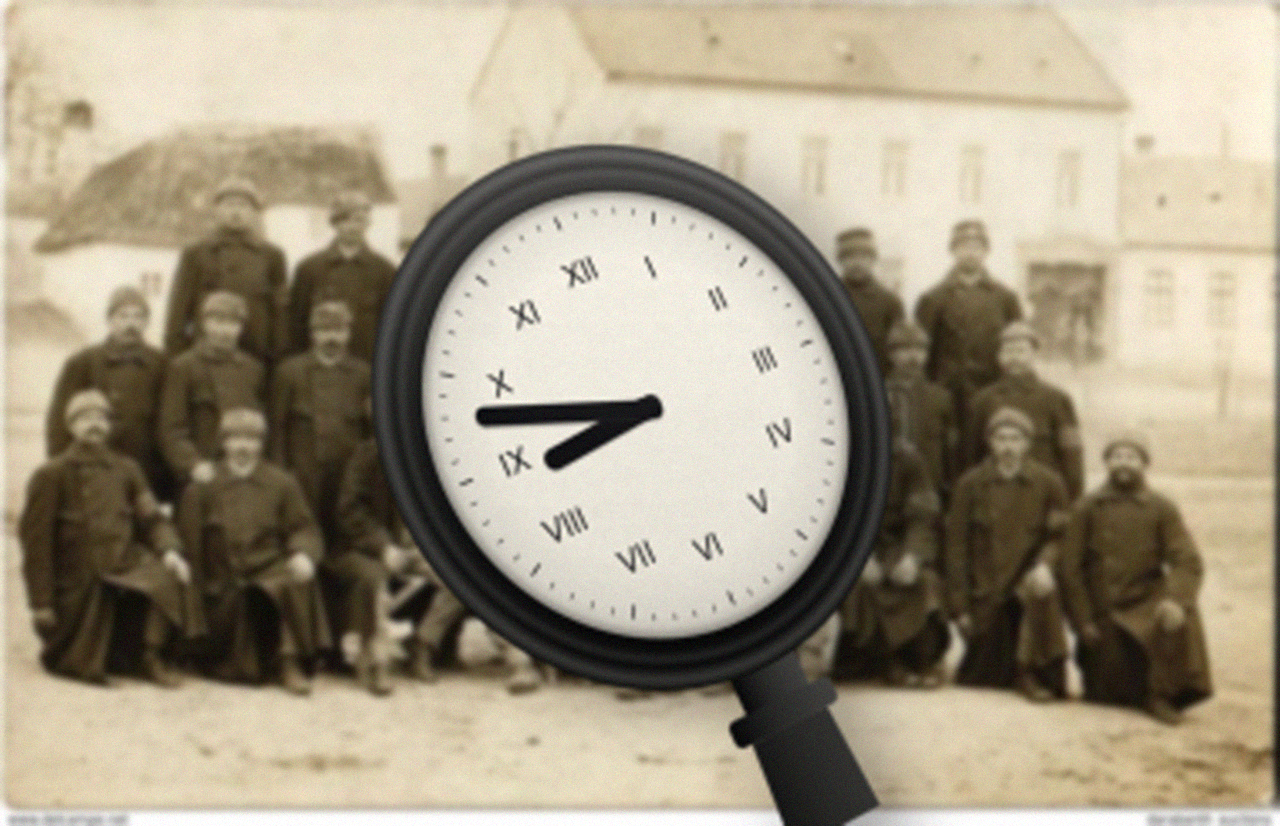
8:48
